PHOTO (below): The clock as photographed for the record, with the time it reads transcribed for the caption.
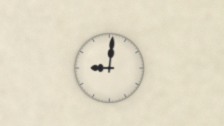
9:01
